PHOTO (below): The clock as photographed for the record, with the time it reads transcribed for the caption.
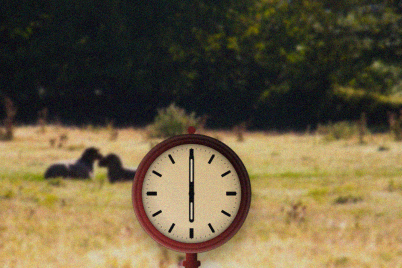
6:00
